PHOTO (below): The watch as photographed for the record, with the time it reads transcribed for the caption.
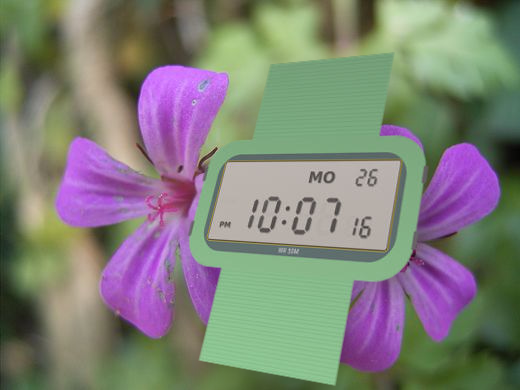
10:07:16
